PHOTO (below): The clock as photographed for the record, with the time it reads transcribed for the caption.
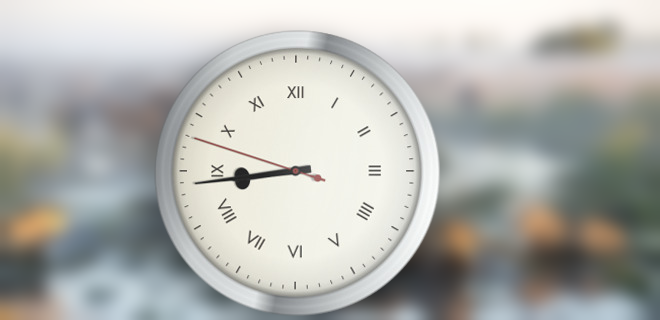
8:43:48
